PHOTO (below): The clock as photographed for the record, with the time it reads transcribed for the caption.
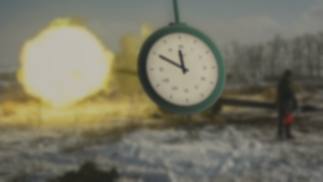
11:50
